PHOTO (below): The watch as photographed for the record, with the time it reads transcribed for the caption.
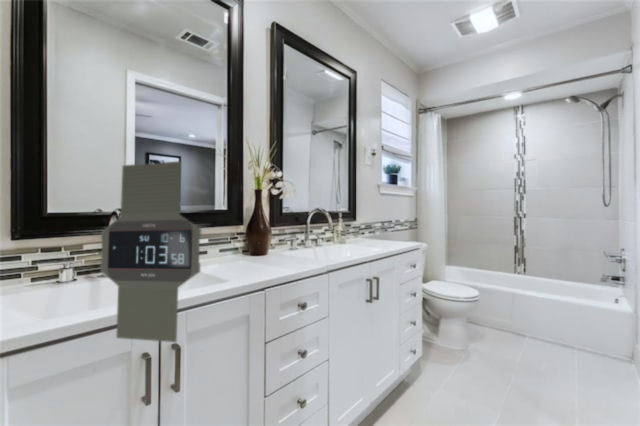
1:03
